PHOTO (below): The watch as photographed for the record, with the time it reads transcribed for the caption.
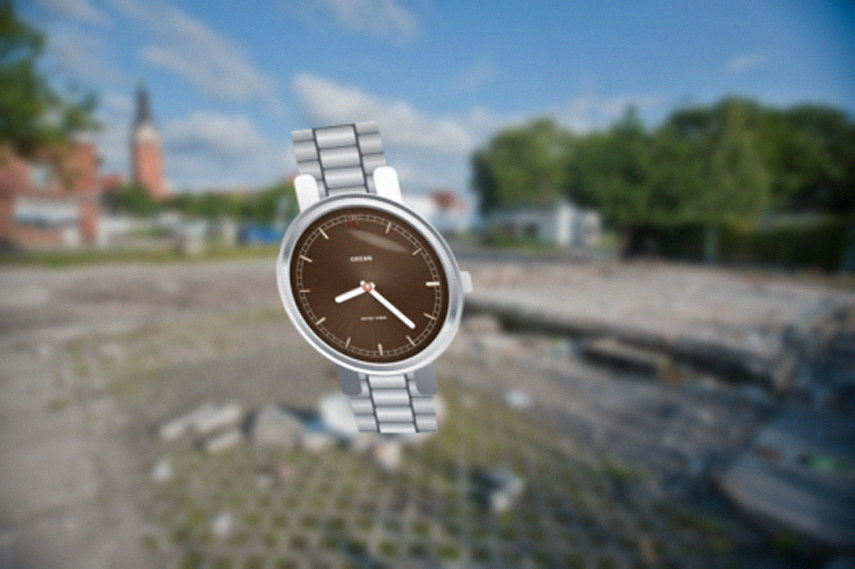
8:23
